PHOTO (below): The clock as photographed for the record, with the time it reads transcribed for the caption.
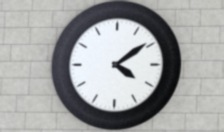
4:09
